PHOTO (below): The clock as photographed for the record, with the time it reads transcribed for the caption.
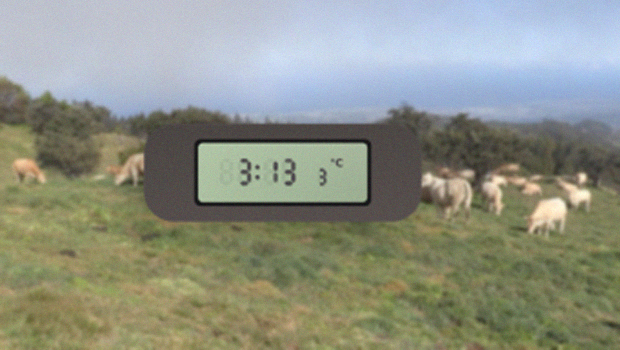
3:13
